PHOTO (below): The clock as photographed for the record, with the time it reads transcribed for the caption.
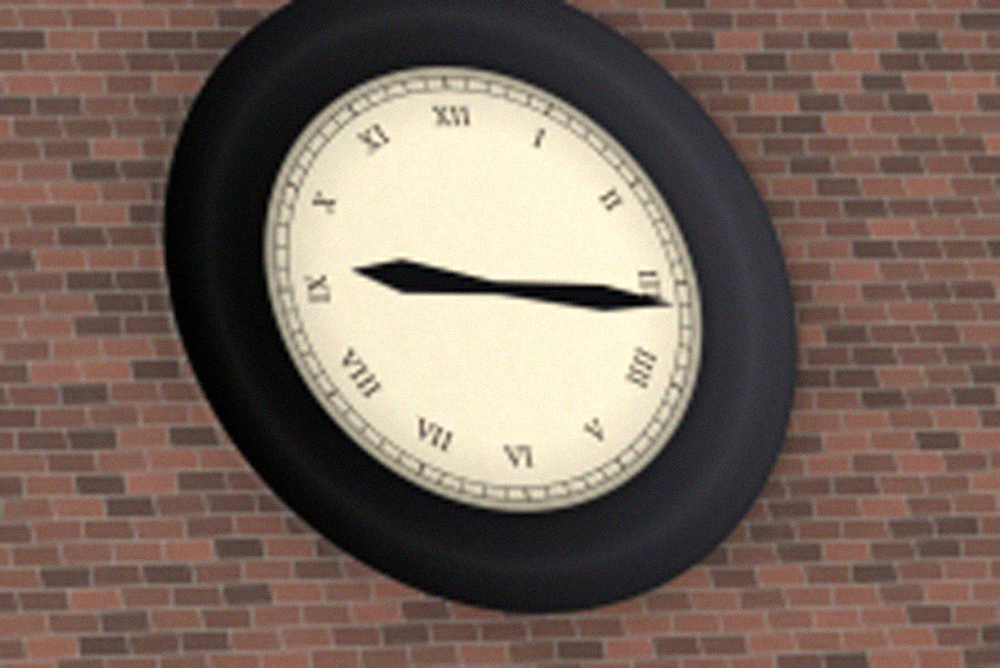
9:16
